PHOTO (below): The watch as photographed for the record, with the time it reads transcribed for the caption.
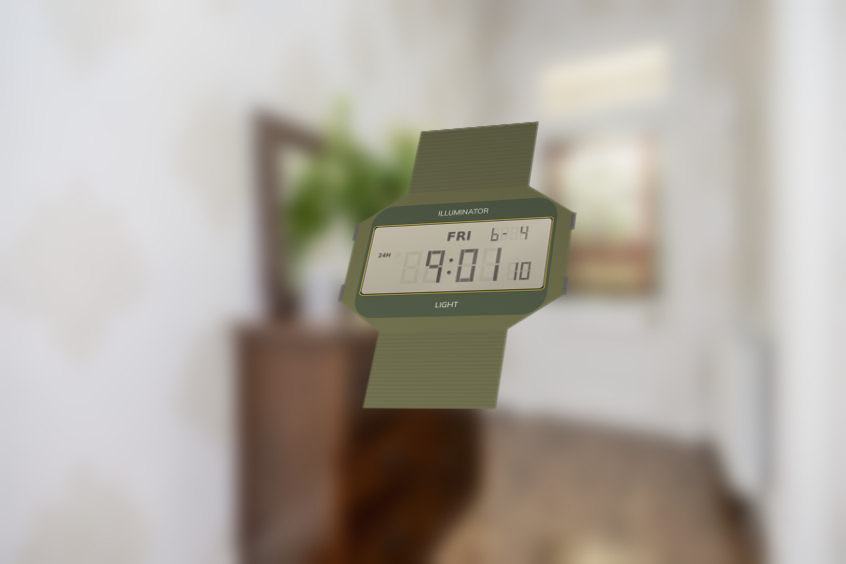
9:01:10
